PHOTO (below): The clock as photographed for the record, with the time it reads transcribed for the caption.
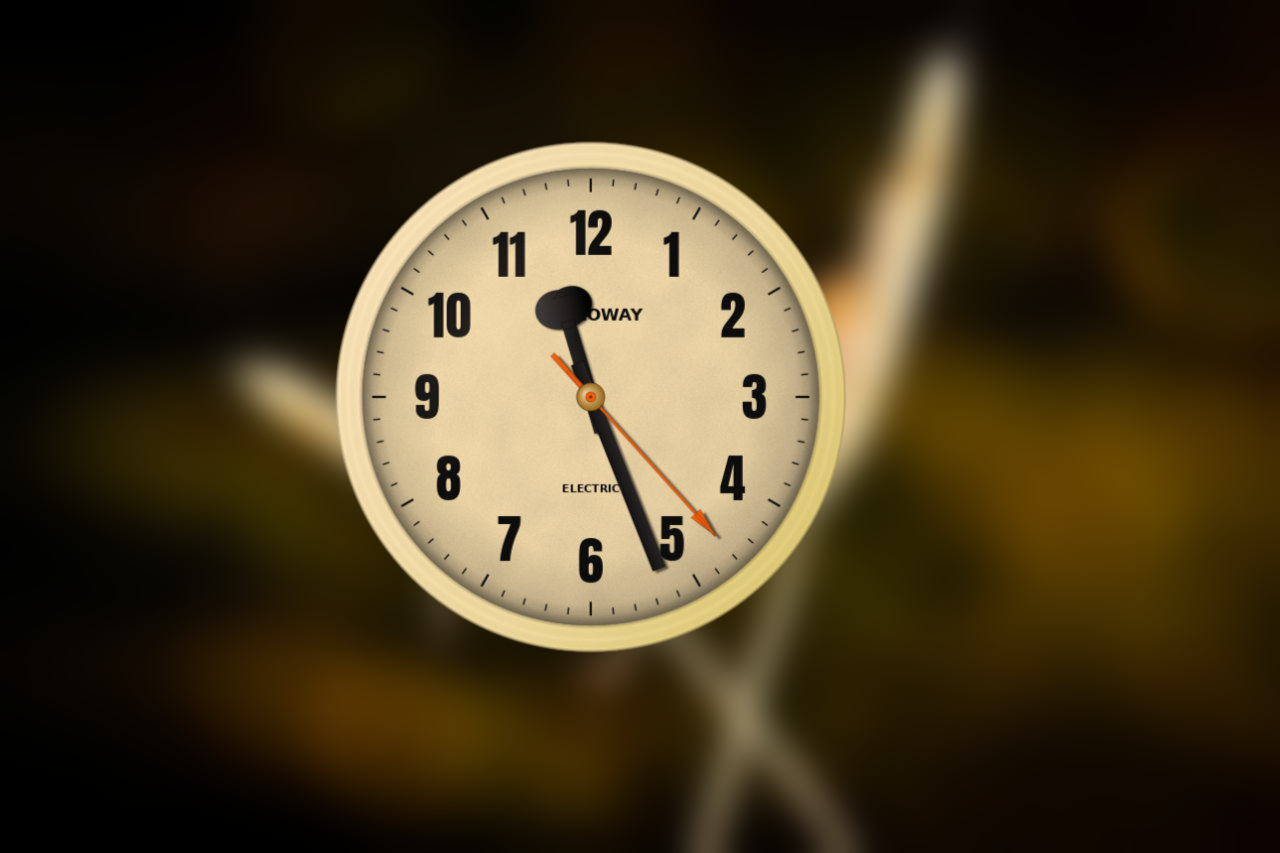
11:26:23
